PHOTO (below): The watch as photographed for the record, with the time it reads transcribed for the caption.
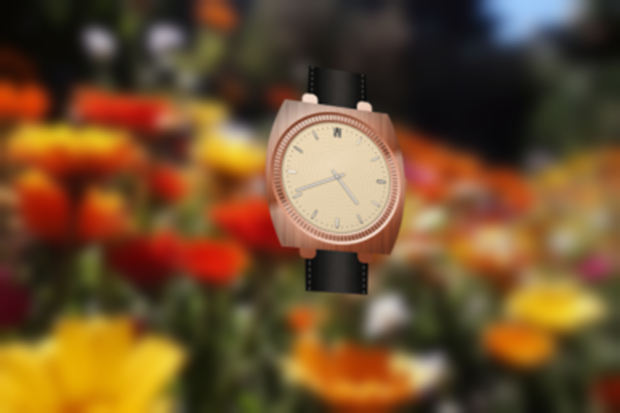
4:41
